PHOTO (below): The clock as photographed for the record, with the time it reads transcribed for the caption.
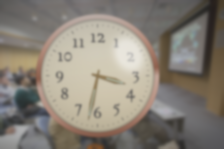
3:32
